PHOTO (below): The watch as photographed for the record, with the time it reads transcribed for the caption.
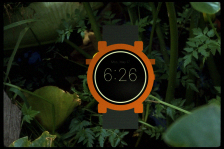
6:26
